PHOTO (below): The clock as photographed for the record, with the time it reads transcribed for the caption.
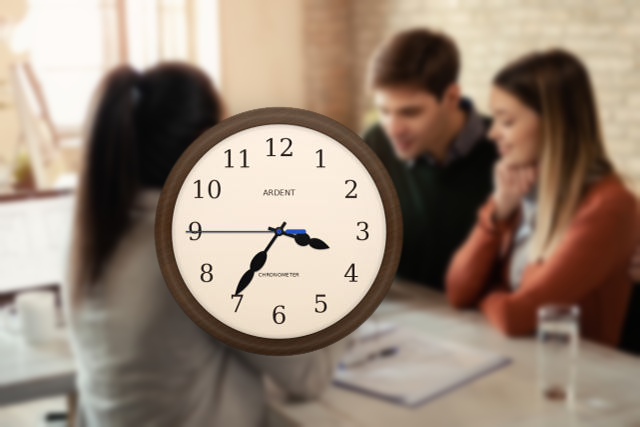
3:35:45
